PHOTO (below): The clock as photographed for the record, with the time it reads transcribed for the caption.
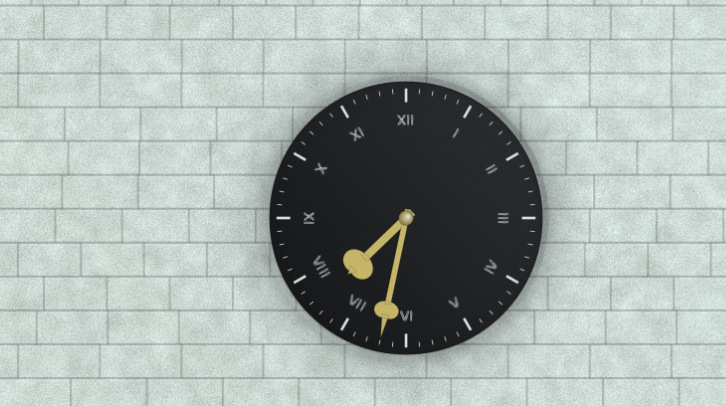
7:32
